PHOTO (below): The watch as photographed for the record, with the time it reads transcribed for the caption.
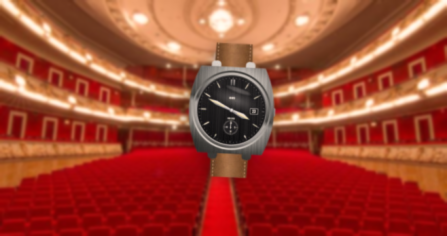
3:49
